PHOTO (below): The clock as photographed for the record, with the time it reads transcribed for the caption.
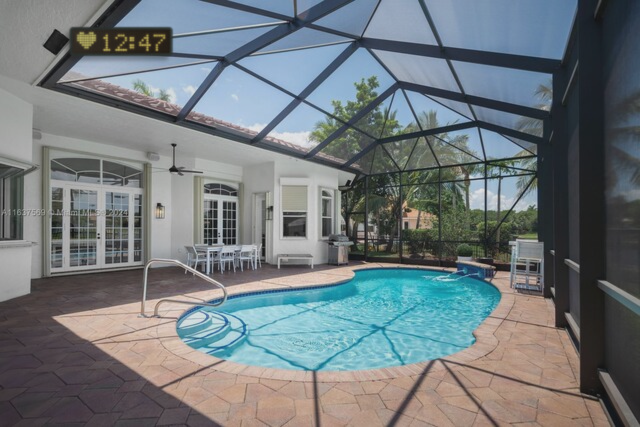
12:47
